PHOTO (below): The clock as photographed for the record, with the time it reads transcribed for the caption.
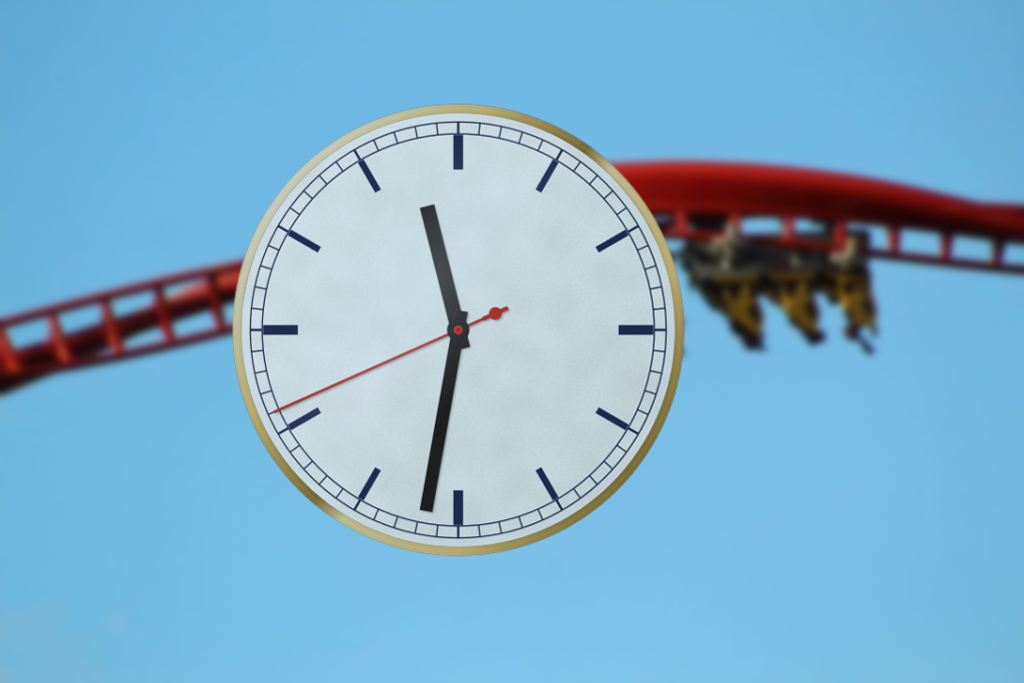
11:31:41
